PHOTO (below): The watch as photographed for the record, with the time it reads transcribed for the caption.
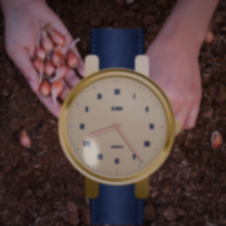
8:24
